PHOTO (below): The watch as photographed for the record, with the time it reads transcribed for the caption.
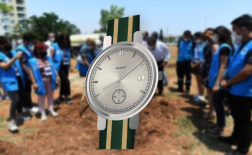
8:09
